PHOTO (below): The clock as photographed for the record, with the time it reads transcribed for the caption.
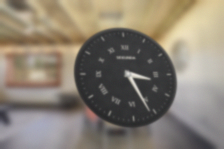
3:26
